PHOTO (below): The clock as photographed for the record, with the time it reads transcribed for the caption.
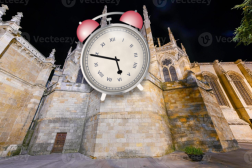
5:49
